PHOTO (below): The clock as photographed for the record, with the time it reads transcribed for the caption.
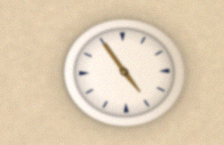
4:55
